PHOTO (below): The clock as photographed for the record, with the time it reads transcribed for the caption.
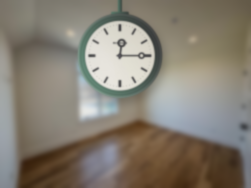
12:15
